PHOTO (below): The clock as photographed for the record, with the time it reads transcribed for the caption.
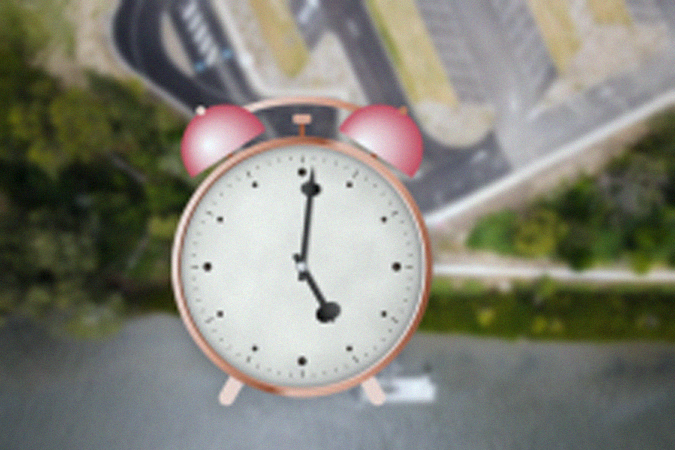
5:01
